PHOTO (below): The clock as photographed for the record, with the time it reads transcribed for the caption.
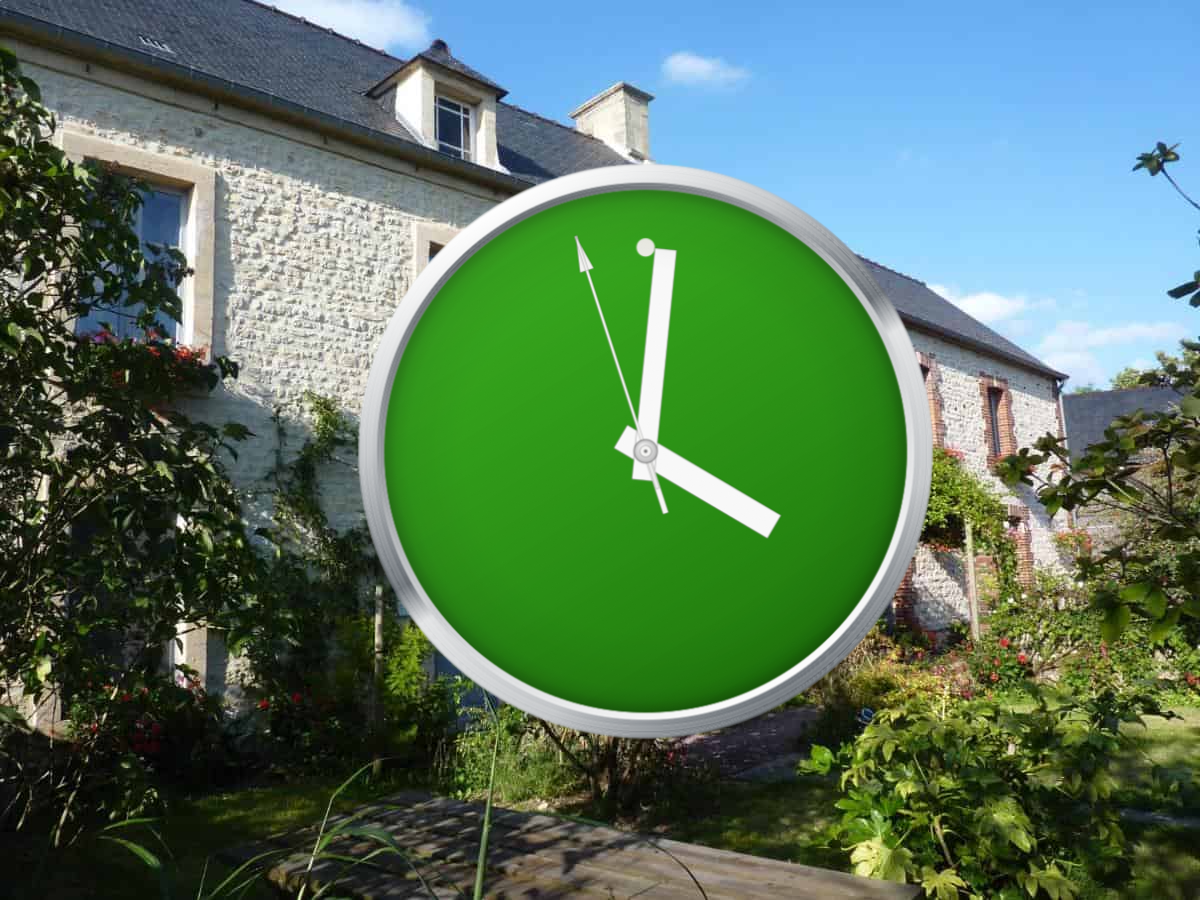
4:00:57
